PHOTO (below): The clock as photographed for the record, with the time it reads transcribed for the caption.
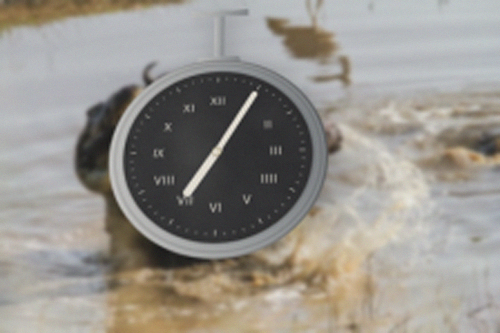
7:05
